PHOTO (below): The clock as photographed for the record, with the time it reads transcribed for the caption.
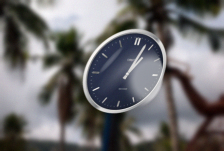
1:03
